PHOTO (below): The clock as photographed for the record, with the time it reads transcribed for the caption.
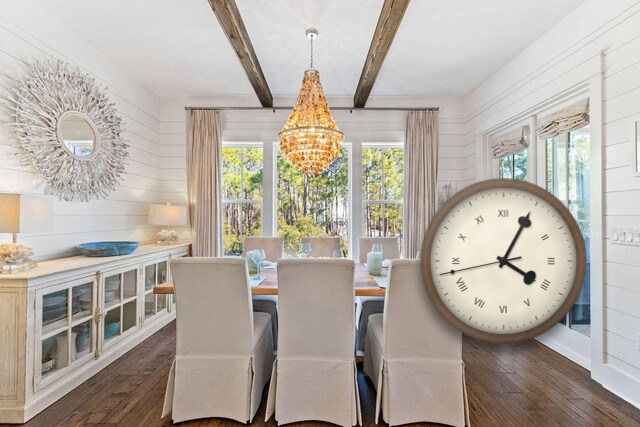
4:04:43
